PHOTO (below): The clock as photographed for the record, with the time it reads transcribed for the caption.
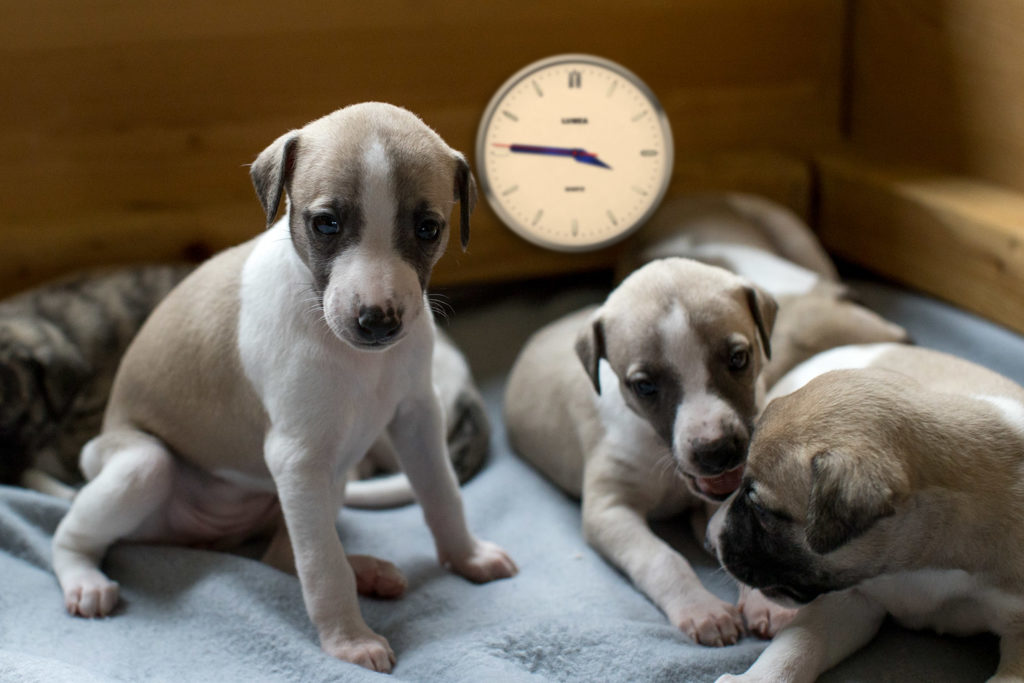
3:45:46
